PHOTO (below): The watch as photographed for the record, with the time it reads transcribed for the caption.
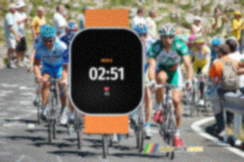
2:51
